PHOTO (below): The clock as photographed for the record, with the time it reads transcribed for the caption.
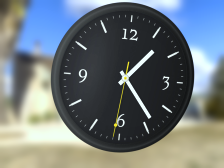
1:23:31
